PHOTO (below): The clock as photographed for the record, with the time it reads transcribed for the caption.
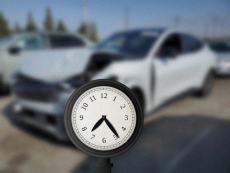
7:24
